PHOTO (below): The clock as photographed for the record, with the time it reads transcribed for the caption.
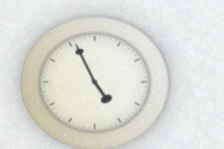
4:56
